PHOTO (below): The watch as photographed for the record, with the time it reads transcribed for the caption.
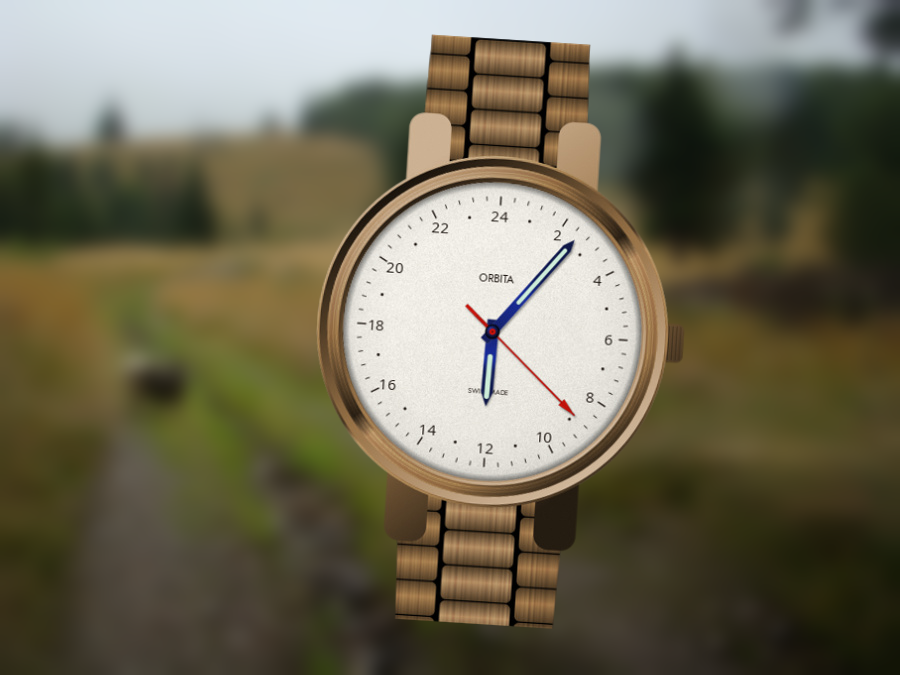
12:06:22
